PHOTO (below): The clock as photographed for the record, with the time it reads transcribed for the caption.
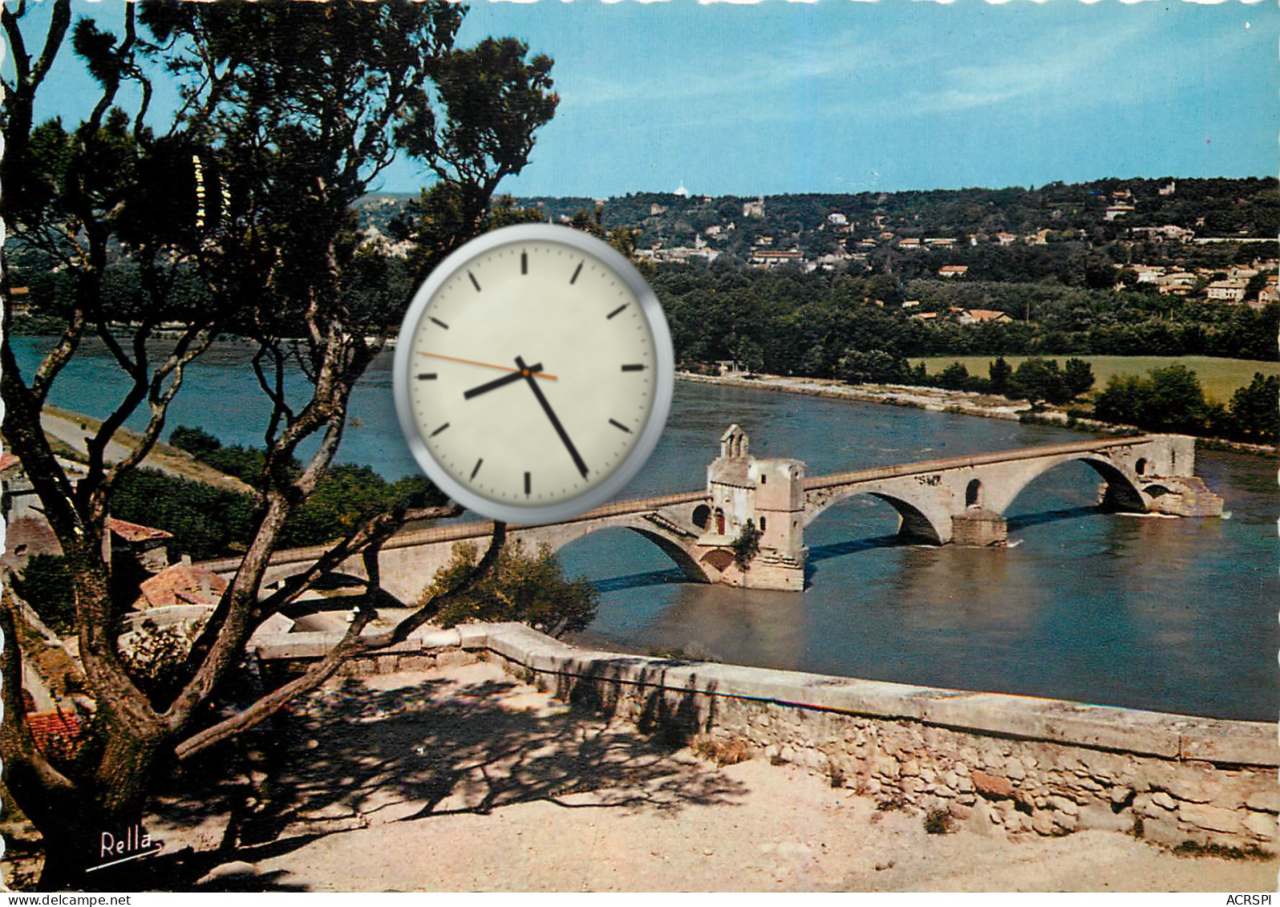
8:24:47
